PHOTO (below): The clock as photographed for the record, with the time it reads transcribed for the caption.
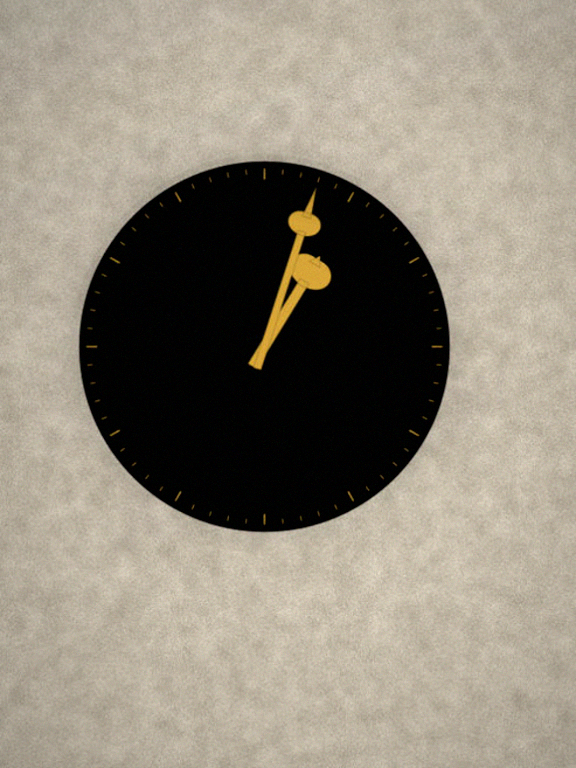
1:03
